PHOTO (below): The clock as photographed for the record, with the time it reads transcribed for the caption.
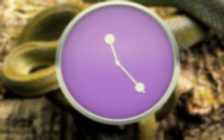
11:23
